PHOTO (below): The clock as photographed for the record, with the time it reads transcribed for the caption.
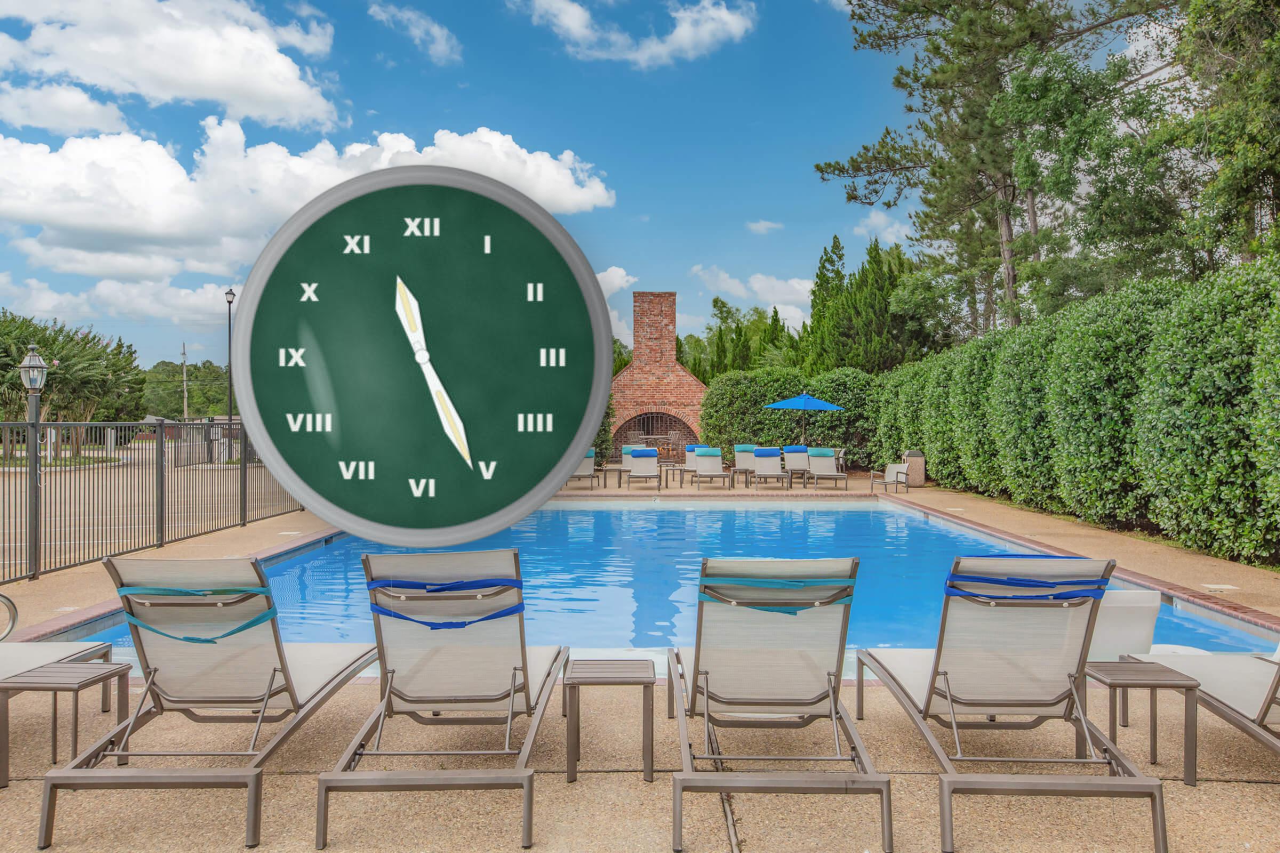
11:26
